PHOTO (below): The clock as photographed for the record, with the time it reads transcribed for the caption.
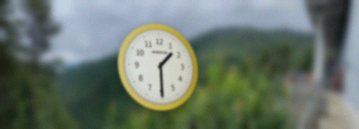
1:30
